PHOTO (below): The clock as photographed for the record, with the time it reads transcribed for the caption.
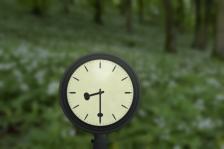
8:30
